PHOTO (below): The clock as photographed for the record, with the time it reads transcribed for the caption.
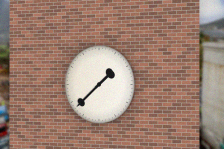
1:38
